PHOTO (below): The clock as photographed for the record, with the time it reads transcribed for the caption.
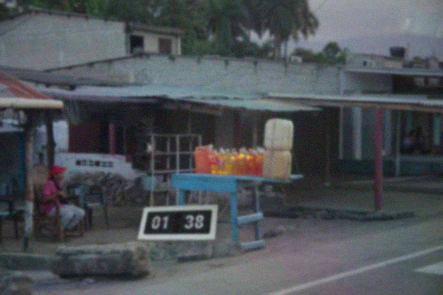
1:38
